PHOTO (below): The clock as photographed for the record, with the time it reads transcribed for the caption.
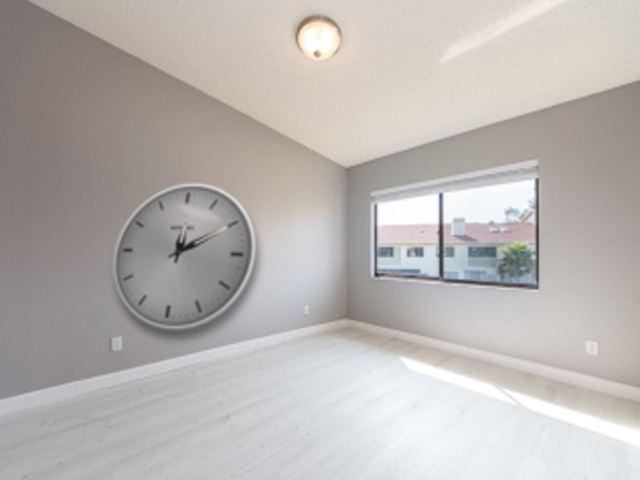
12:10
